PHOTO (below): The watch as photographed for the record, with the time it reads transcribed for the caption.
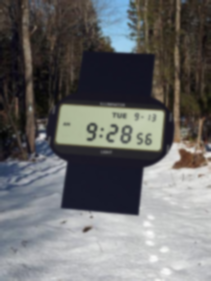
9:28:56
